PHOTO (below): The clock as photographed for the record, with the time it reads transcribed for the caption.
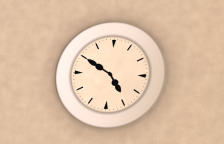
4:50
